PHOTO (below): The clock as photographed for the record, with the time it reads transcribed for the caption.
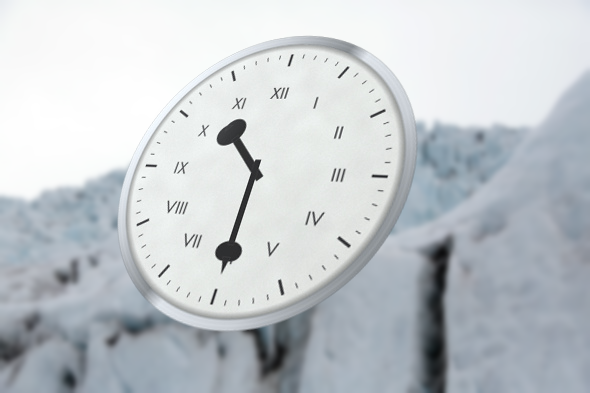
10:30
